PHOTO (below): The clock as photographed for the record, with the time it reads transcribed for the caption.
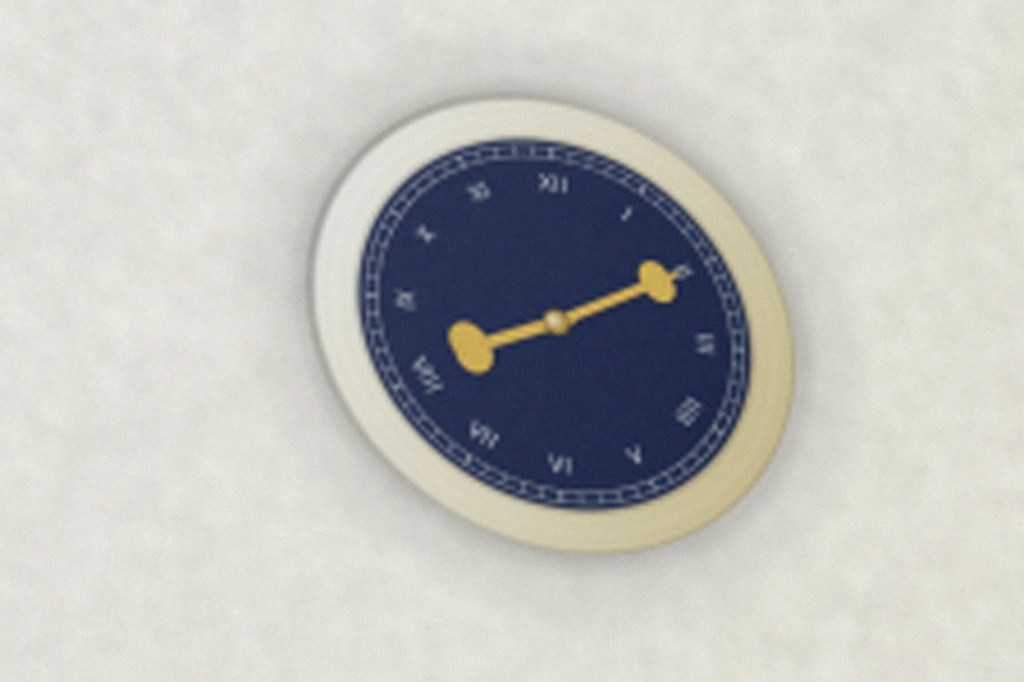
8:10
